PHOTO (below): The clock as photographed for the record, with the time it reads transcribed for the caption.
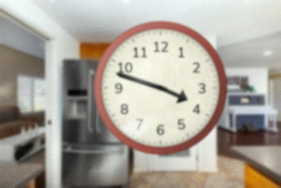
3:48
